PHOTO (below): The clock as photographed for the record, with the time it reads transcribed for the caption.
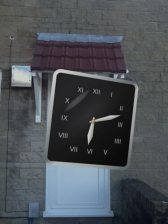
6:12
